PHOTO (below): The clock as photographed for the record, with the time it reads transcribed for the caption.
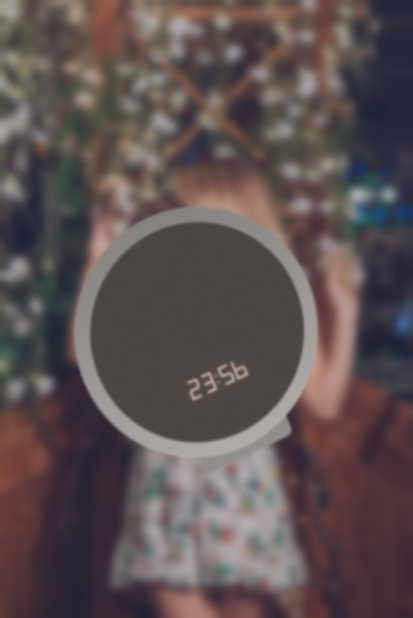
23:56
